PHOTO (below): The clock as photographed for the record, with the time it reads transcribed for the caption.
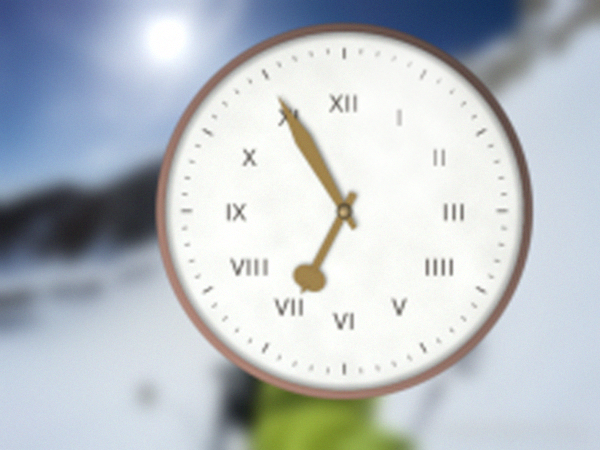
6:55
